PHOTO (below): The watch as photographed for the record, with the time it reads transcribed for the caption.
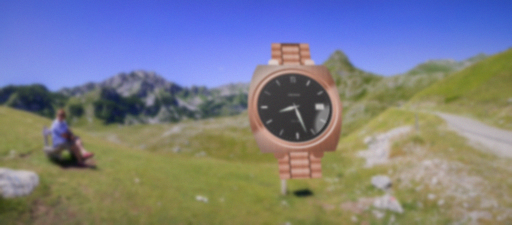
8:27
